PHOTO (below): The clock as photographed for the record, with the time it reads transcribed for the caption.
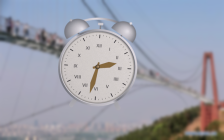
2:32
